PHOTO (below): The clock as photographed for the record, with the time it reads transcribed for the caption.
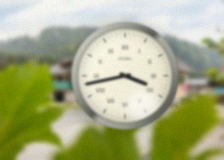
3:43
